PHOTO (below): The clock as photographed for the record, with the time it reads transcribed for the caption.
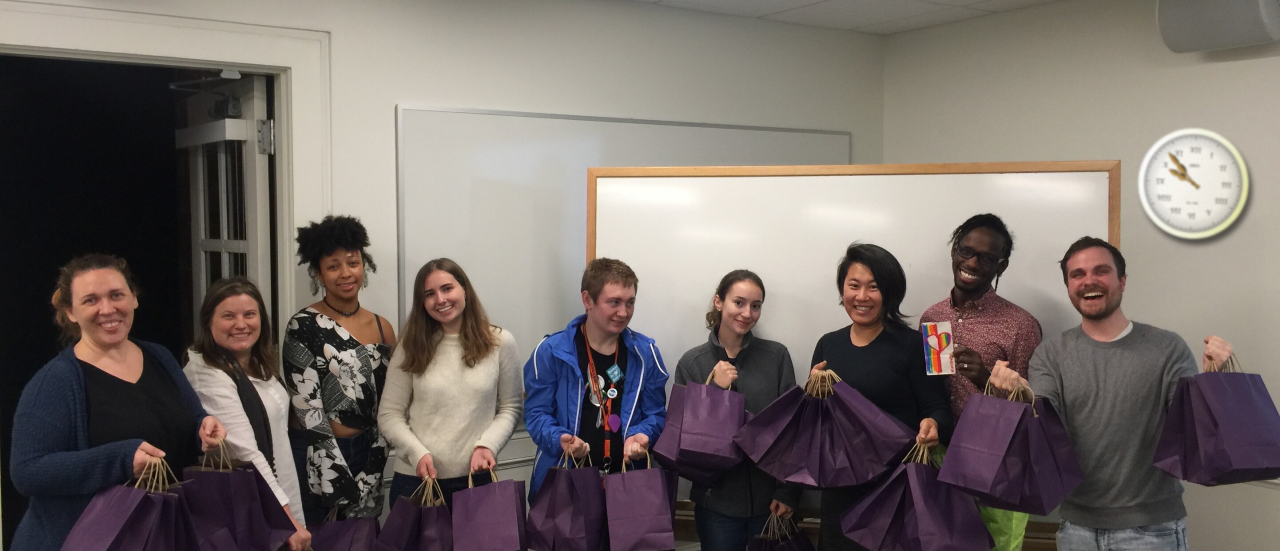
9:53
